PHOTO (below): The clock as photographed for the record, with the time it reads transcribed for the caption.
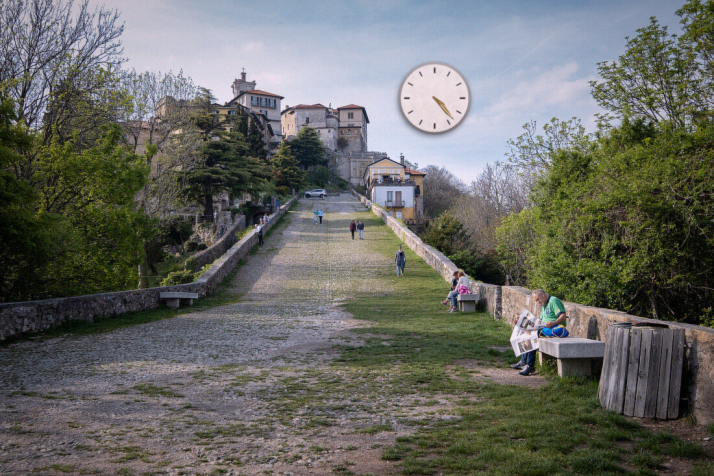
4:23
